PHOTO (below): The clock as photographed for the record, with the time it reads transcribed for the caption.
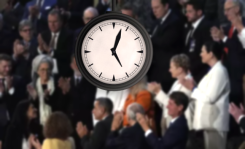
5:03
